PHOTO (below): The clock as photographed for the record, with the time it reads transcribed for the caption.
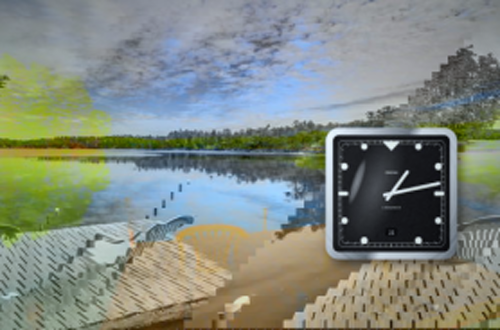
1:13
